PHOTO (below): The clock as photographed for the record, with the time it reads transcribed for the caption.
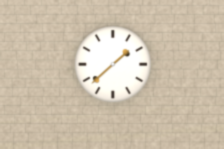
1:38
